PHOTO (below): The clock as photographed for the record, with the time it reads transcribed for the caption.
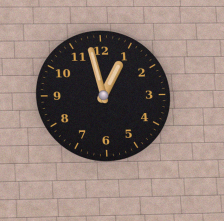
12:58
